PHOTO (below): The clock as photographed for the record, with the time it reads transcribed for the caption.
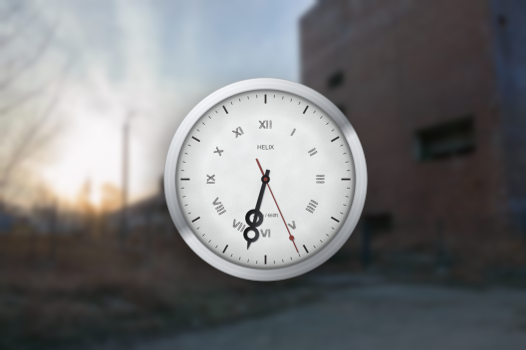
6:32:26
